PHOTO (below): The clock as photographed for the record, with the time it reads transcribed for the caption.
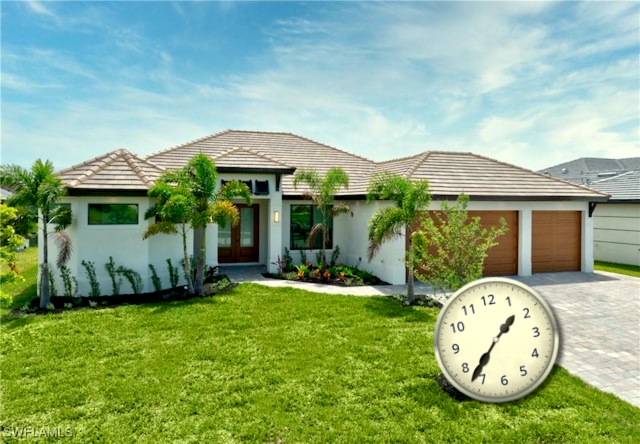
1:37
